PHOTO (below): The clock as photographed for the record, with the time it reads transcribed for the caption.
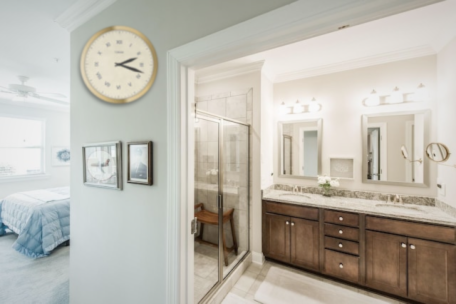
2:18
